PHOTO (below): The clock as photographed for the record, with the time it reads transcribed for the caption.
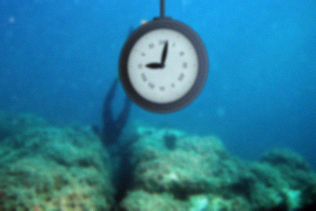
9:02
